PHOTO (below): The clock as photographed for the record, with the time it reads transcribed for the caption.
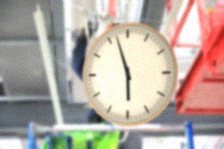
5:57
